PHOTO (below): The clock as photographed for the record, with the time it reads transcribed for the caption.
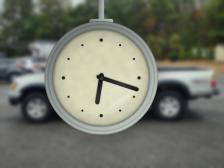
6:18
